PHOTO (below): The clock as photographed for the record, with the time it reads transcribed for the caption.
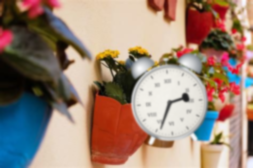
2:34
